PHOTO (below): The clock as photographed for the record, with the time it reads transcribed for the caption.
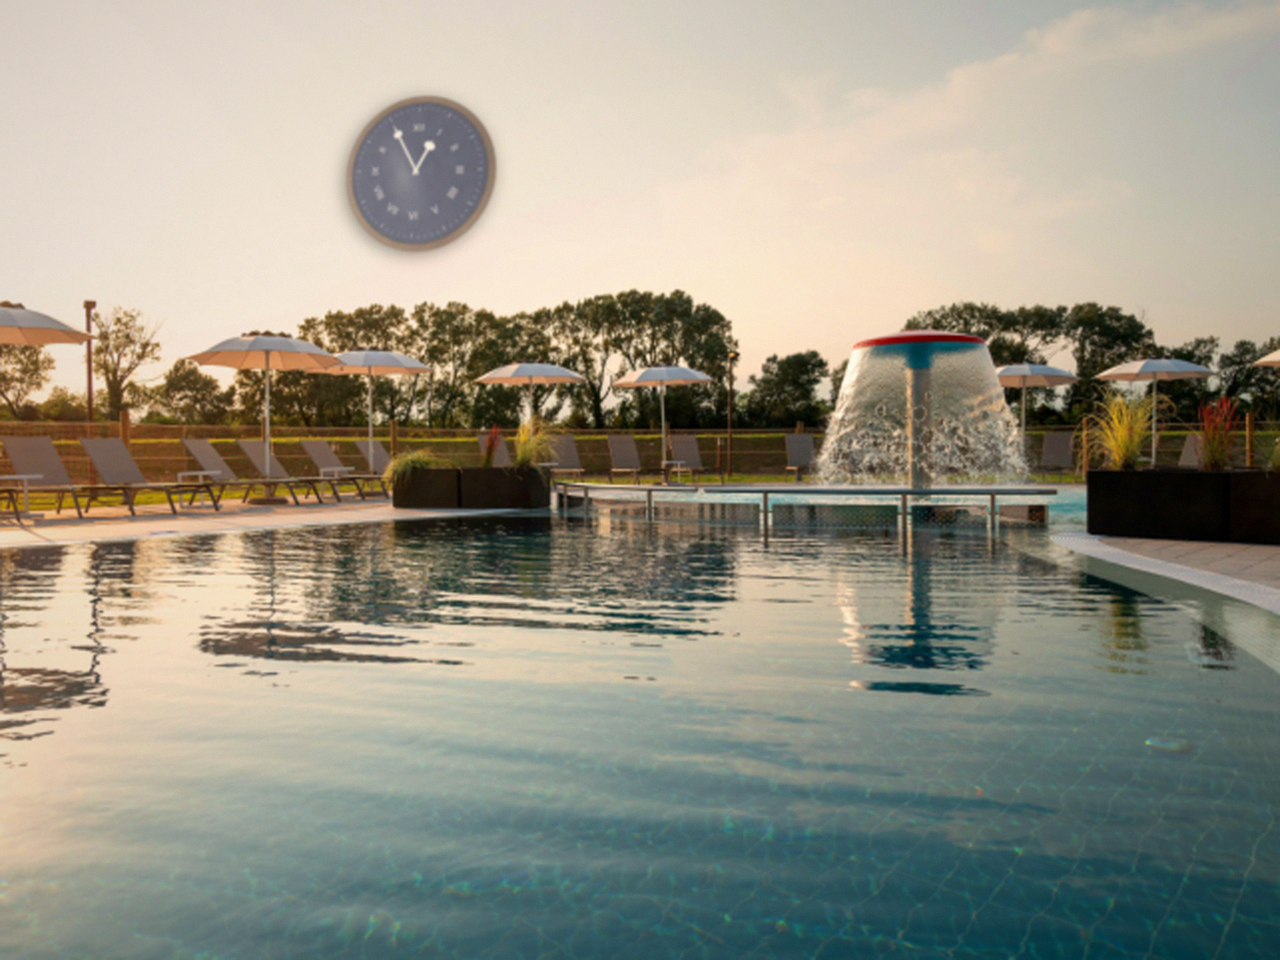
12:55
